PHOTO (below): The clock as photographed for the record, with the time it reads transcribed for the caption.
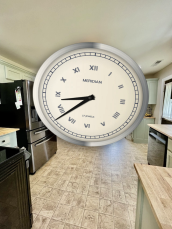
8:38
